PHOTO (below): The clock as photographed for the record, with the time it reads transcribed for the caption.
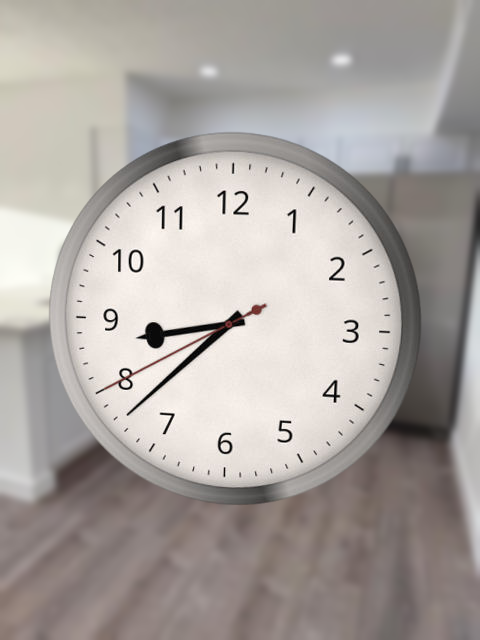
8:37:40
